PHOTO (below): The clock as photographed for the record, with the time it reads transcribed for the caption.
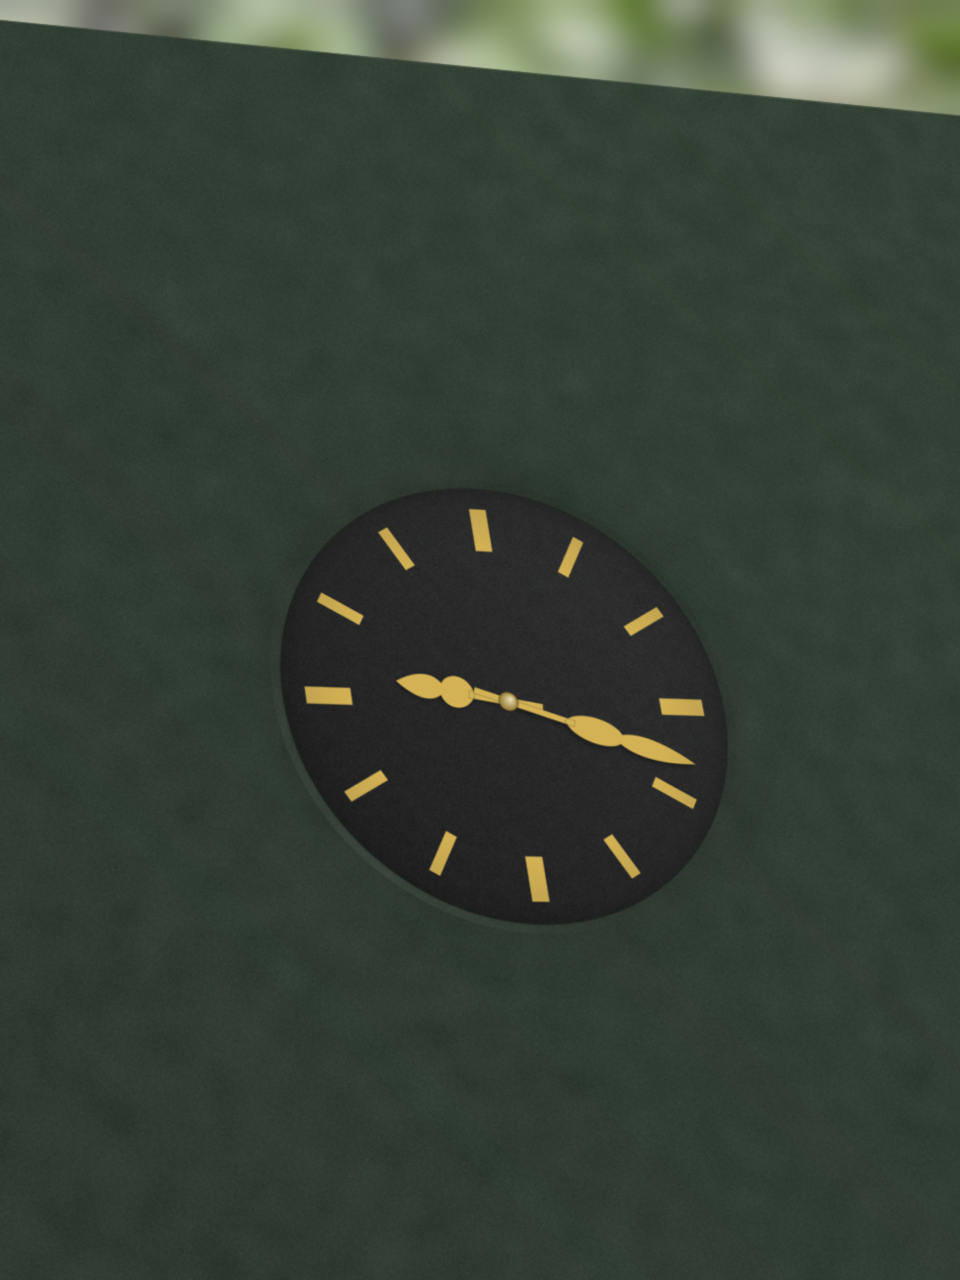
9:18
